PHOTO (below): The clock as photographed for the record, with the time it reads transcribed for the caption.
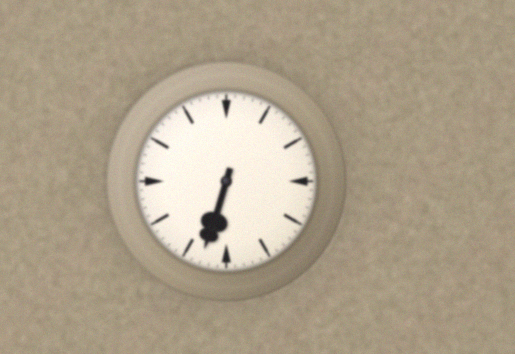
6:33
